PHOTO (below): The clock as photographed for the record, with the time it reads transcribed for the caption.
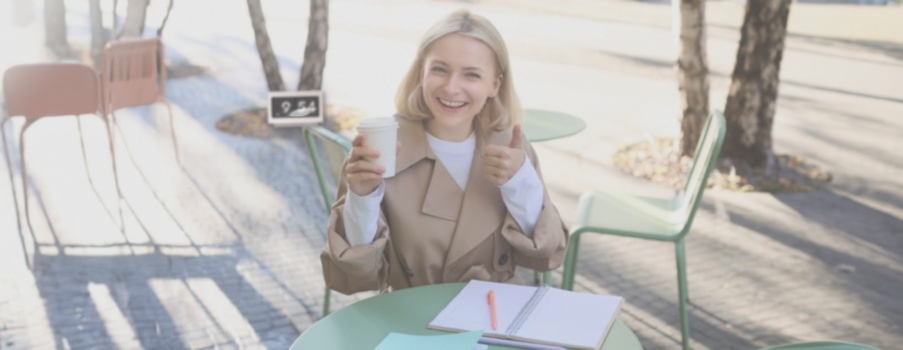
9:54
